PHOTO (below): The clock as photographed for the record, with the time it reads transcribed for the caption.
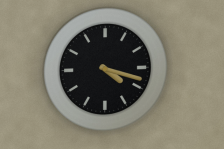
4:18
